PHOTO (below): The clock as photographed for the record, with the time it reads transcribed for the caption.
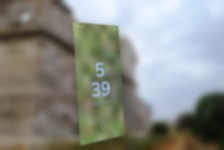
5:39
